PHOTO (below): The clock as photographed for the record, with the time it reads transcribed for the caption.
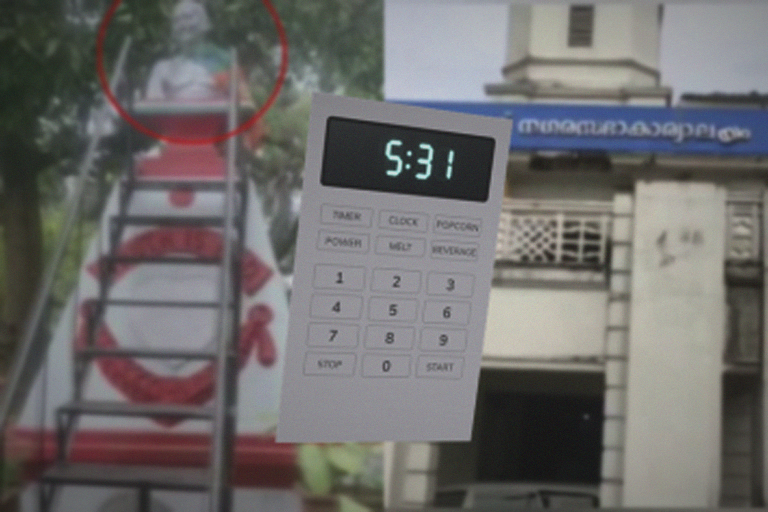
5:31
